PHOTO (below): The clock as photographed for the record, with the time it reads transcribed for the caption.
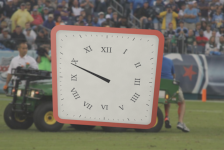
9:49
